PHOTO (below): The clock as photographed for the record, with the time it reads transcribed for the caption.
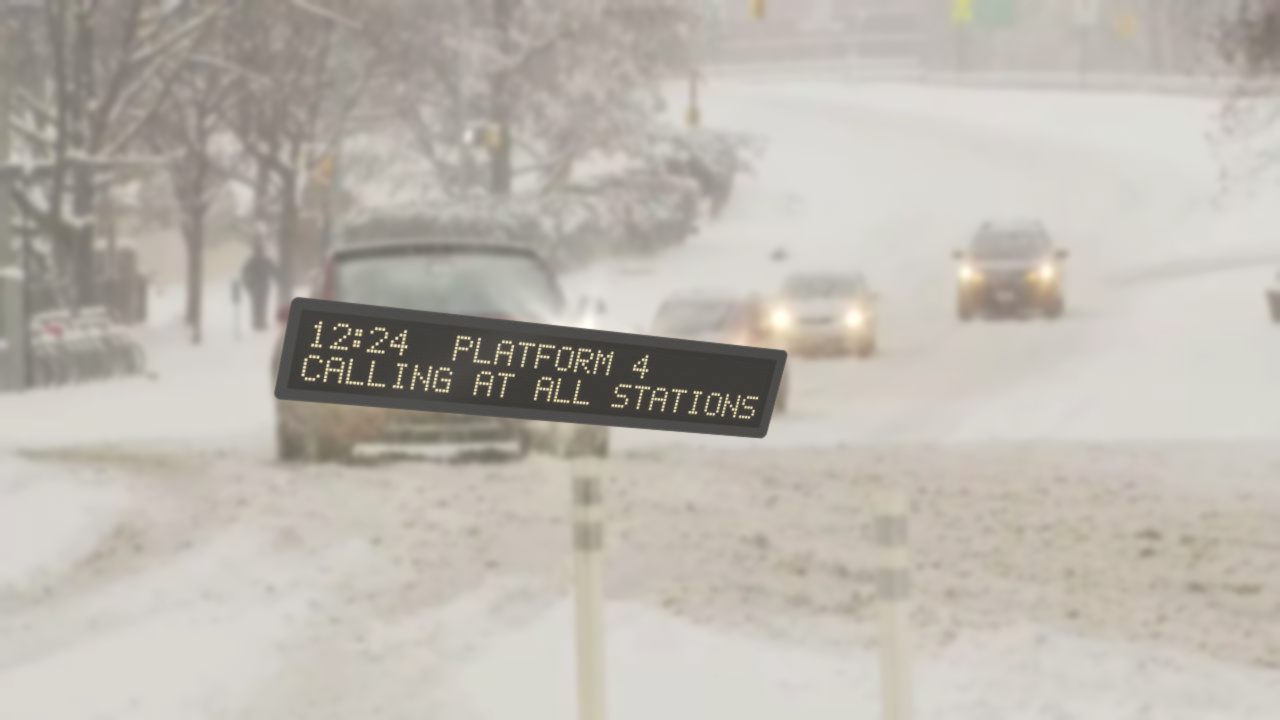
12:24
